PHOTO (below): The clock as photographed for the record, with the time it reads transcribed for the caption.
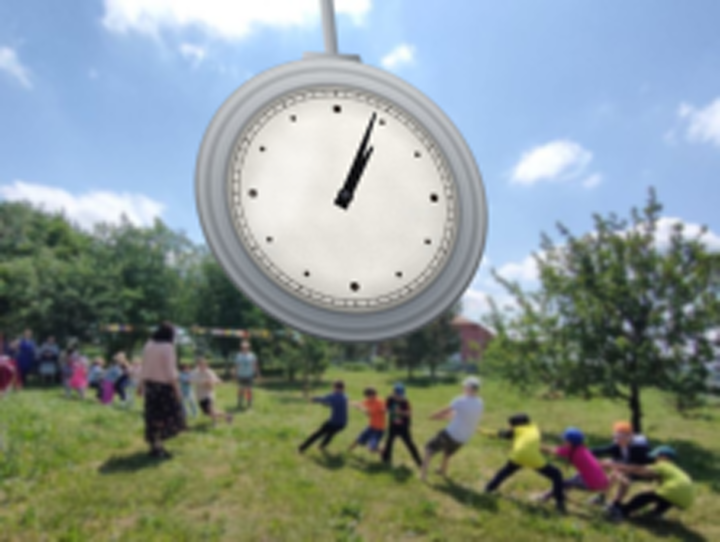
1:04
